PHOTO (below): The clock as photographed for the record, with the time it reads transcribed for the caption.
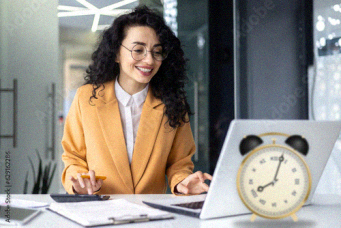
8:03
